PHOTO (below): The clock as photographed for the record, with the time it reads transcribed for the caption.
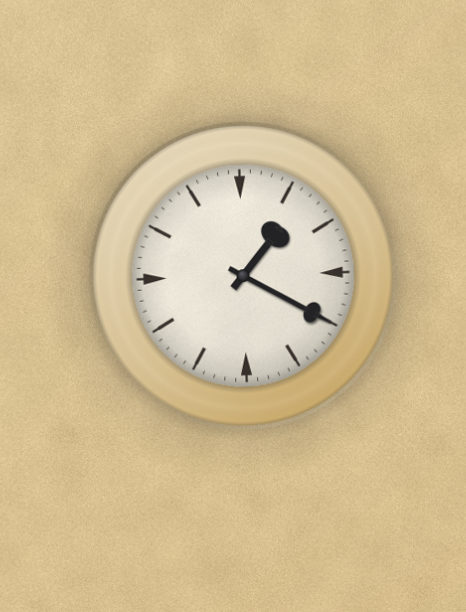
1:20
